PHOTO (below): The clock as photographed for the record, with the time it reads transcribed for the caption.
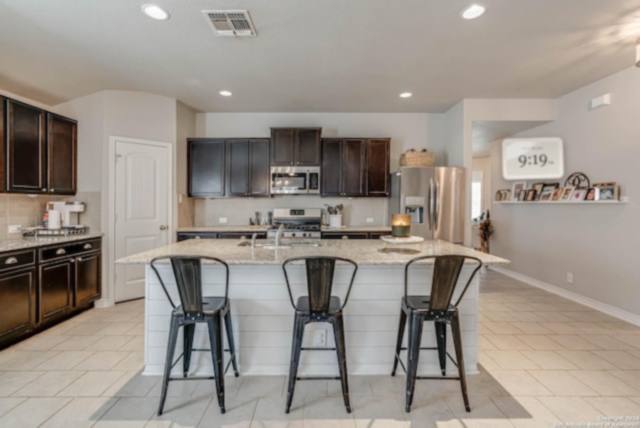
9:19
